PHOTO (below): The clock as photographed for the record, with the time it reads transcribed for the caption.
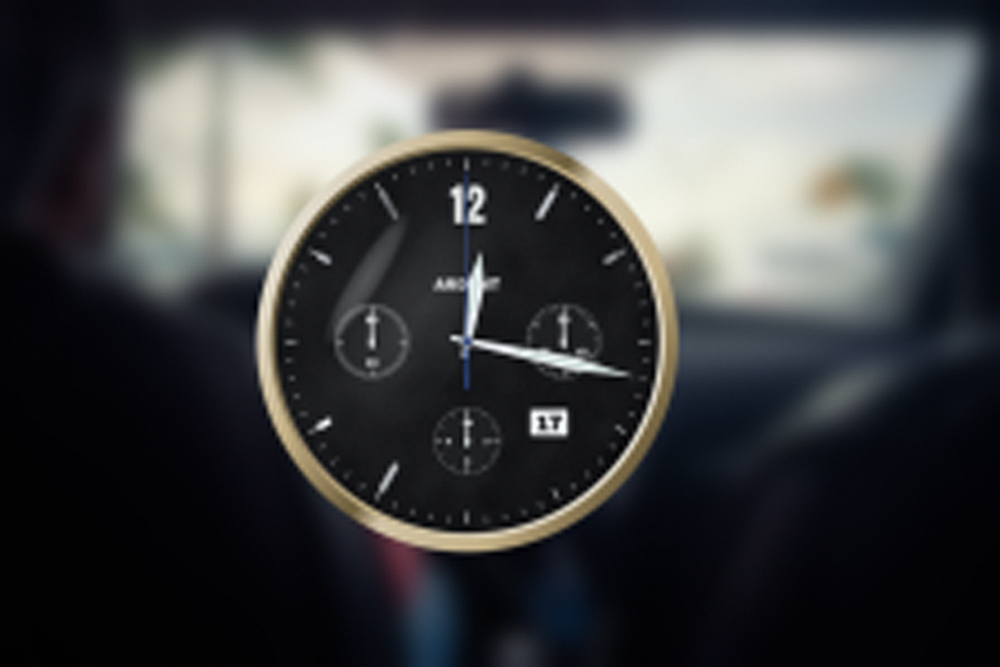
12:17
